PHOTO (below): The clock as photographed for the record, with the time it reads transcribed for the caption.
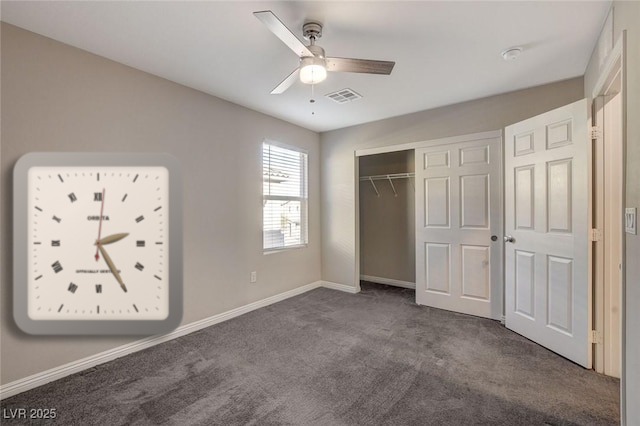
2:25:01
